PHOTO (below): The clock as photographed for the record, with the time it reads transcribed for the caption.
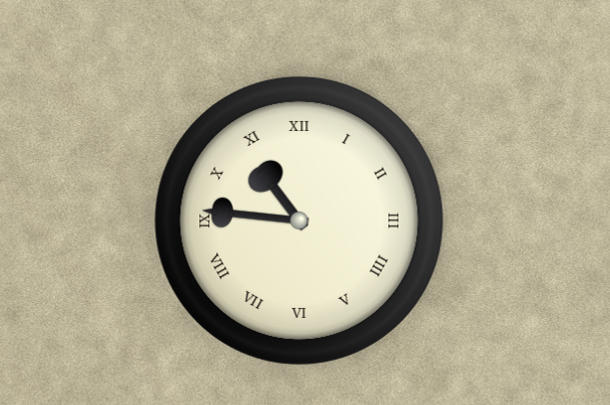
10:46
